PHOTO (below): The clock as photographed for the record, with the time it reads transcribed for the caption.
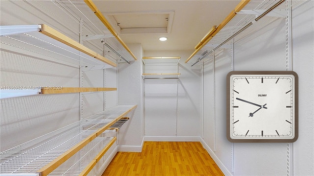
7:48
